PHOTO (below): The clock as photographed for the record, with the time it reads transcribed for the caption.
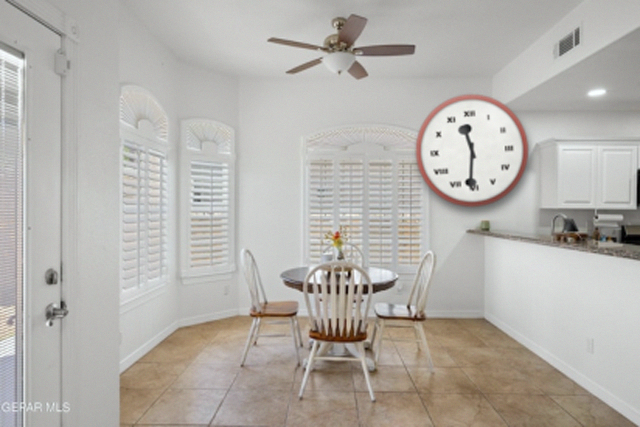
11:31
